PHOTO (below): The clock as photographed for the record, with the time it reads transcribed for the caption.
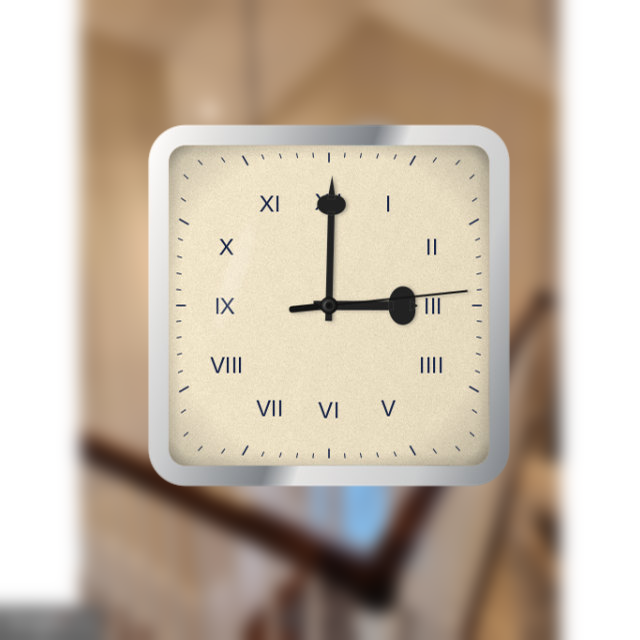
3:00:14
